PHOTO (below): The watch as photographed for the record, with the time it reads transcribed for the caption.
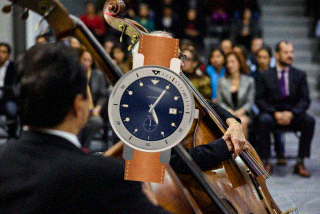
5:05
